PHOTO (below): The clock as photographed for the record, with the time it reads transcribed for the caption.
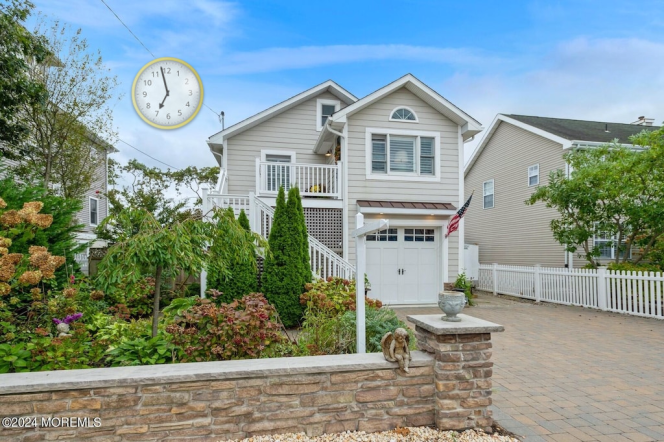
6:58
